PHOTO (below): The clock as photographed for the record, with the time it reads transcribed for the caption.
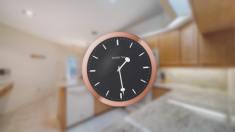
1:29
